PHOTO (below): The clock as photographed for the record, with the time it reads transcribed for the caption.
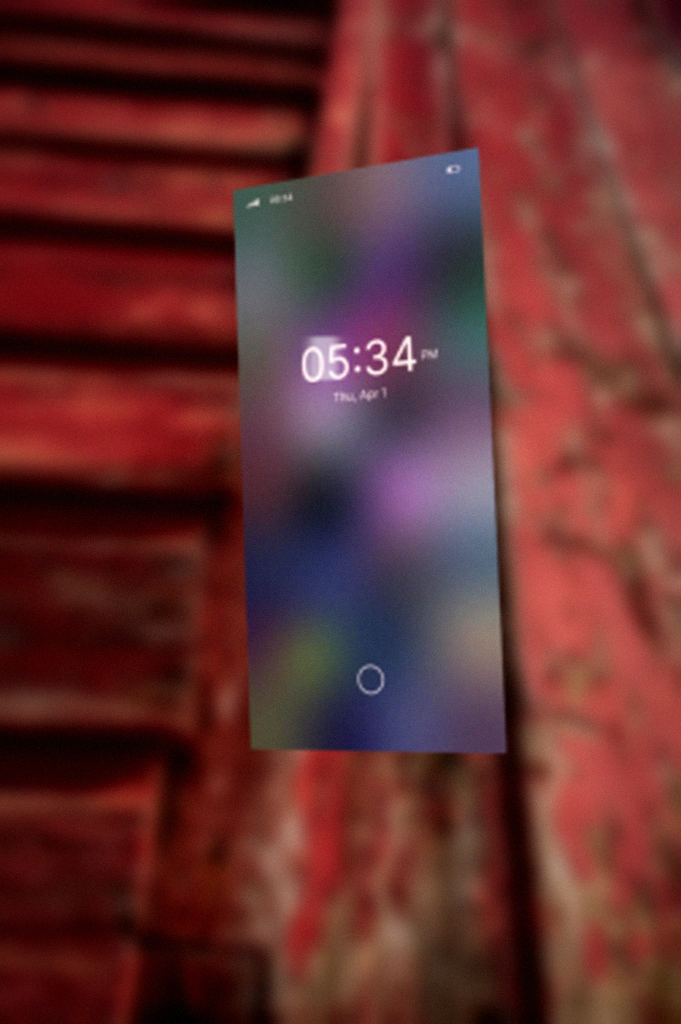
5:34
